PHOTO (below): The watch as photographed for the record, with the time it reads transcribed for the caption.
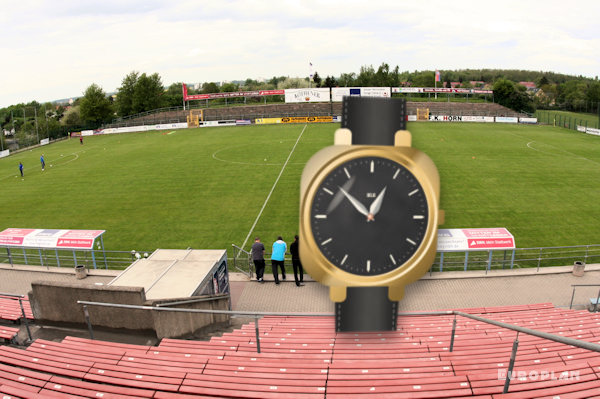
12:52
